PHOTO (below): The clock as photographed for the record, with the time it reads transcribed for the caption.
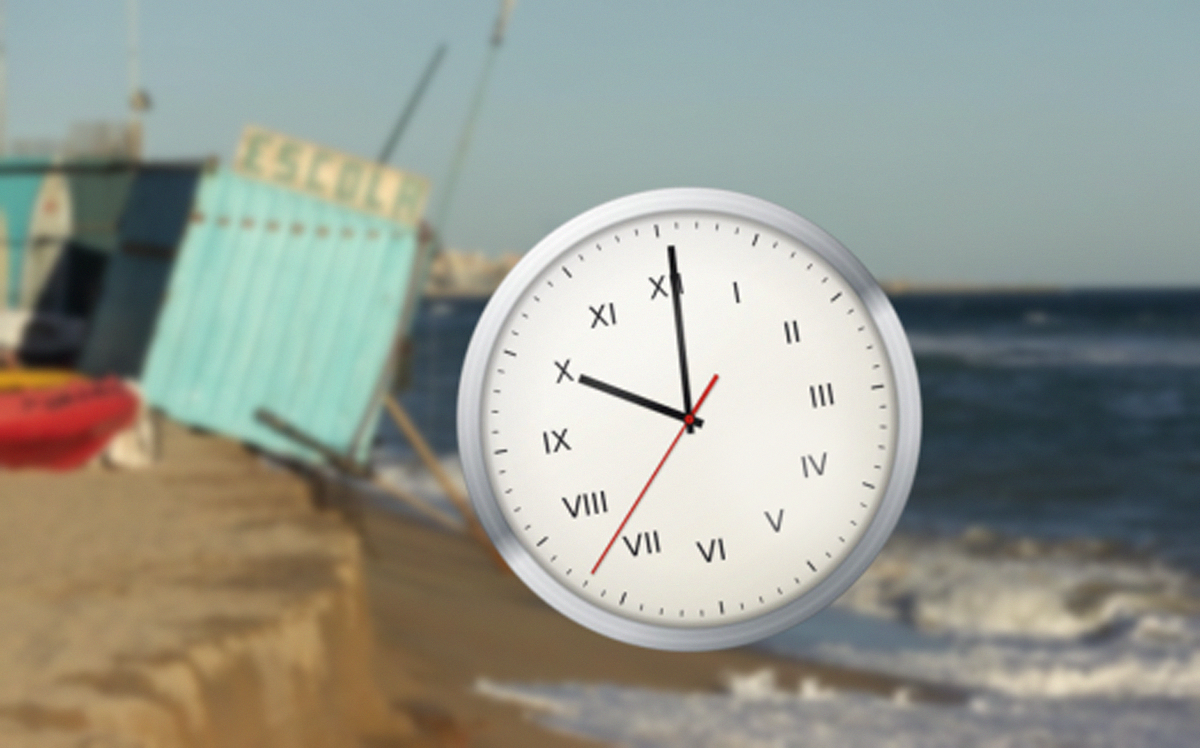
10:00:37
